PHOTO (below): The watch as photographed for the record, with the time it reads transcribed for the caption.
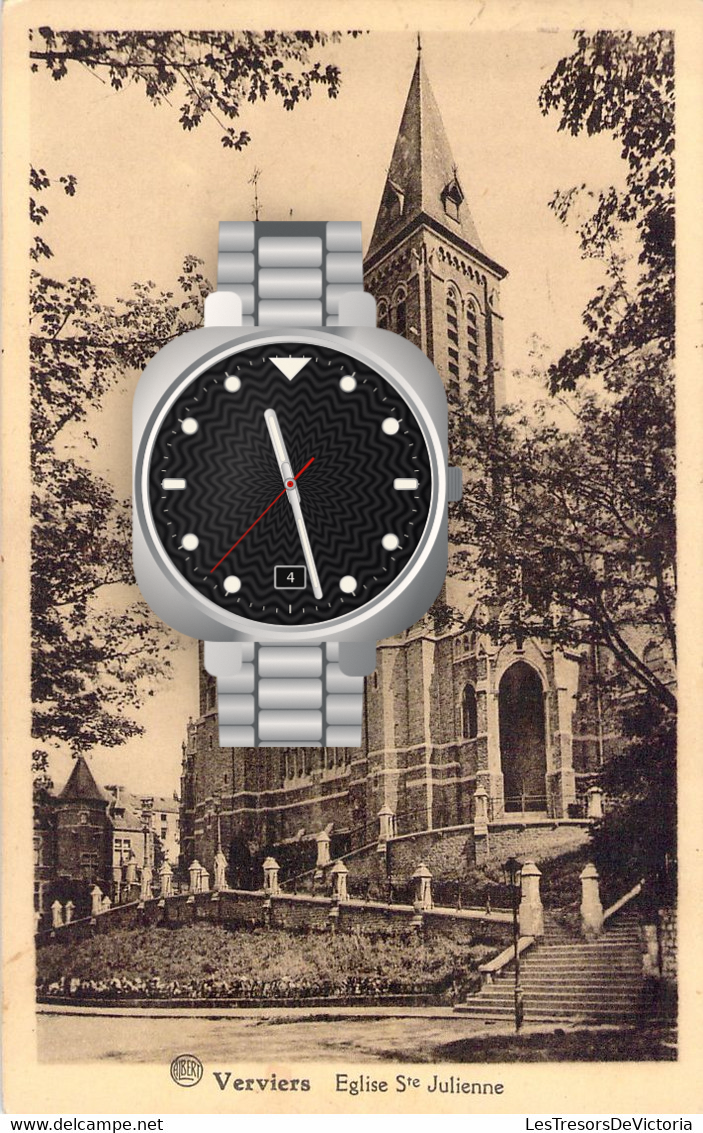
11:27:37
